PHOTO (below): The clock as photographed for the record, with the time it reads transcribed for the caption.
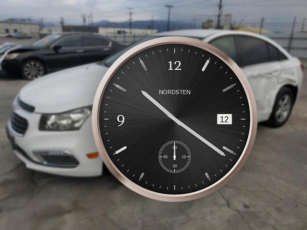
10:21
